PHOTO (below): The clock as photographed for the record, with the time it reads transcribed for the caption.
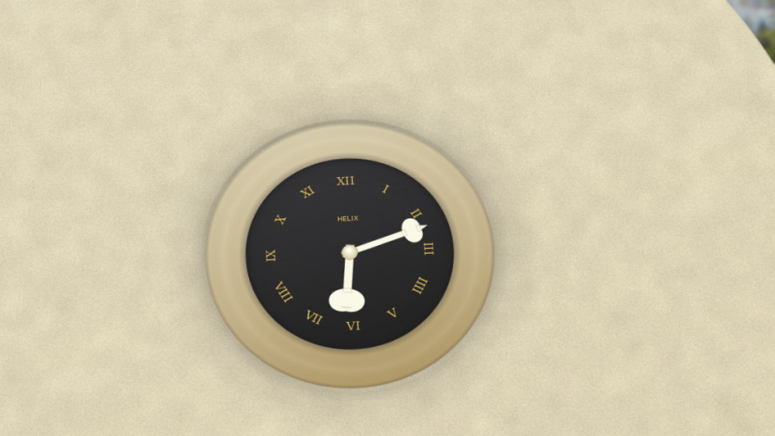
6:12
